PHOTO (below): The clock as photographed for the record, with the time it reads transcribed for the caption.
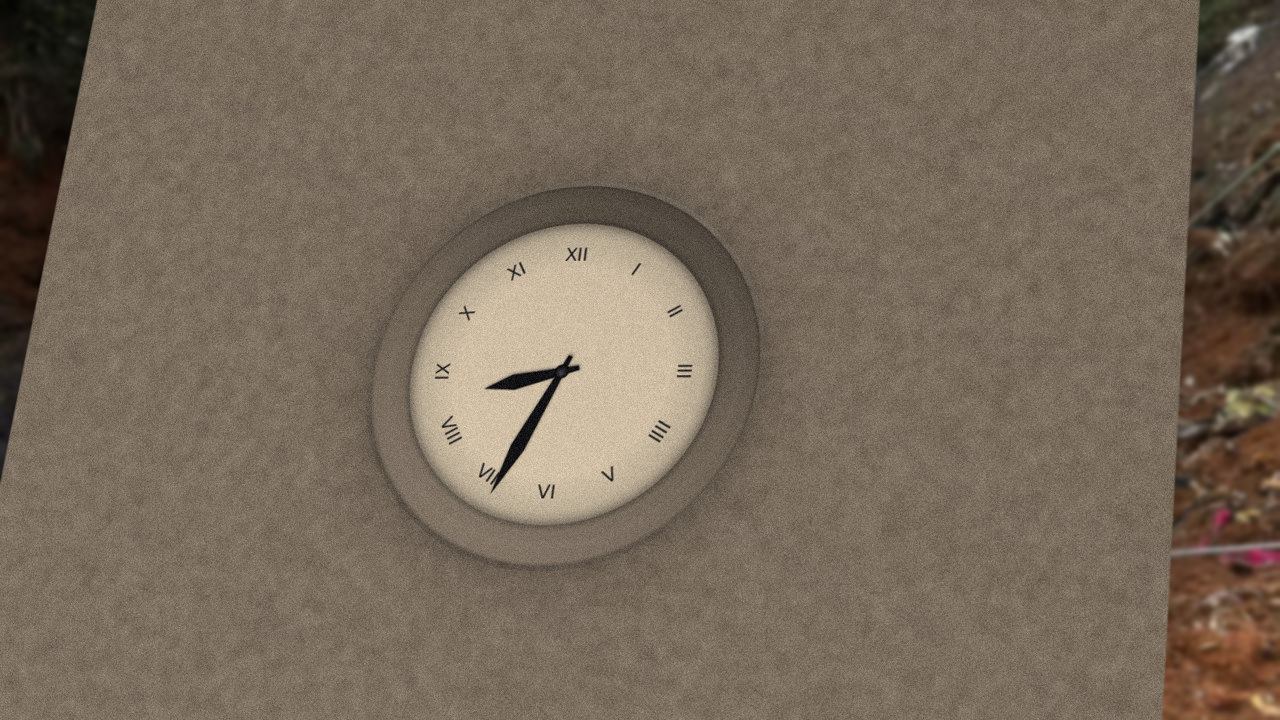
8:34
